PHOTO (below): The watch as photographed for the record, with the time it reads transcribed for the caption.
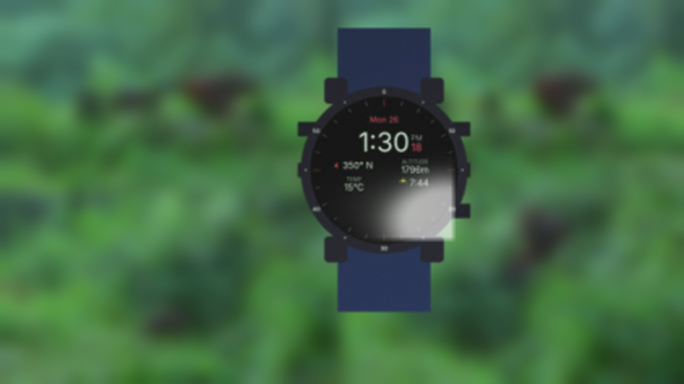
1:30
